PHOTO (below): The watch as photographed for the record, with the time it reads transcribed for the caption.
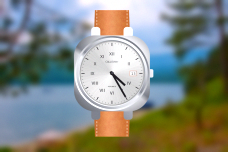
4:25
